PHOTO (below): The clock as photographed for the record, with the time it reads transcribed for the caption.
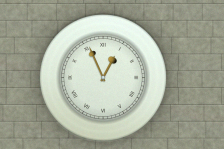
12:56
